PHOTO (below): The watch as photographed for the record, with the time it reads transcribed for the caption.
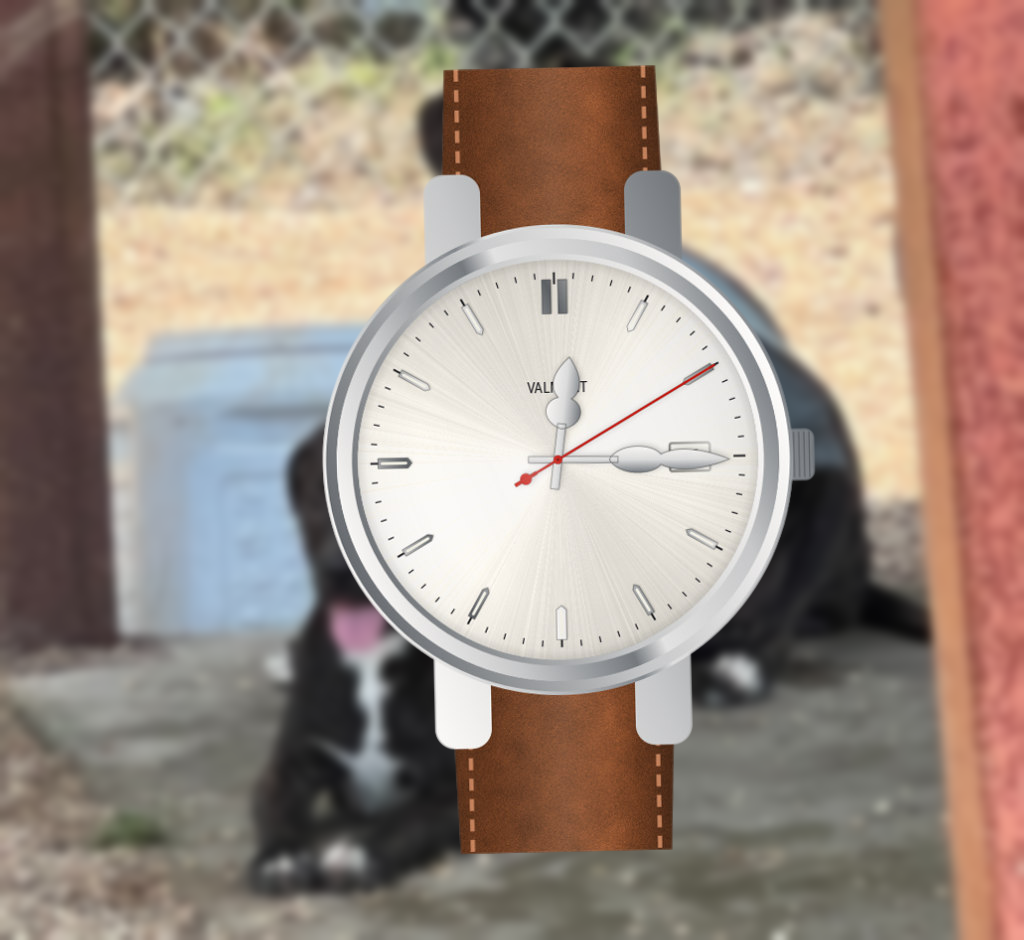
12:15:10
